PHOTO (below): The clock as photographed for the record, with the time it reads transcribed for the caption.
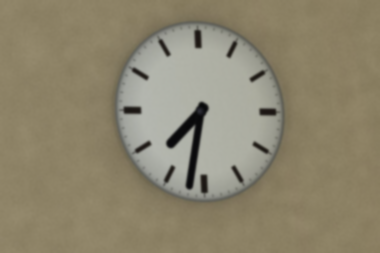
7:32
